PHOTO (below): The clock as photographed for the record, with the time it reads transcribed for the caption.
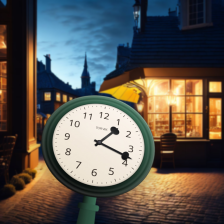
1:18
